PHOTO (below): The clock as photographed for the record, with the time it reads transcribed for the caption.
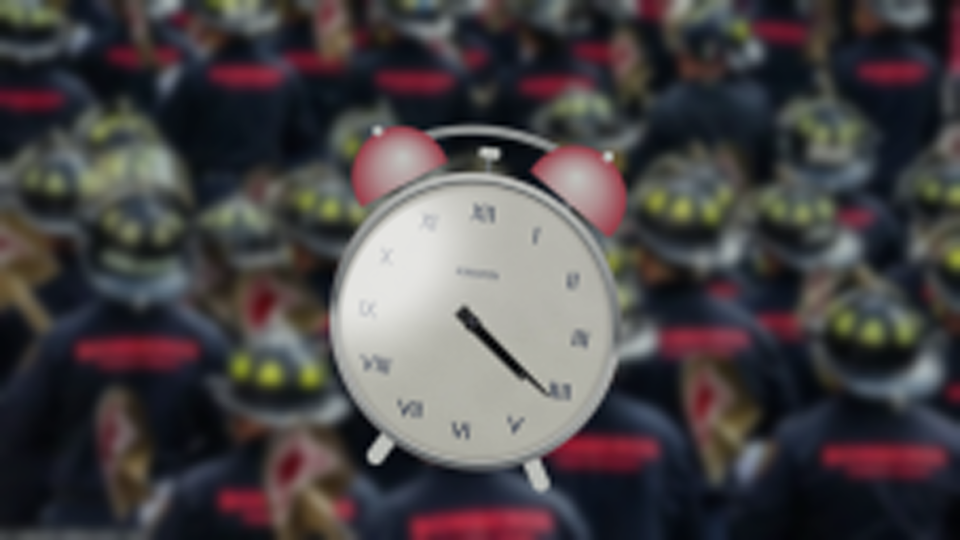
4:21
